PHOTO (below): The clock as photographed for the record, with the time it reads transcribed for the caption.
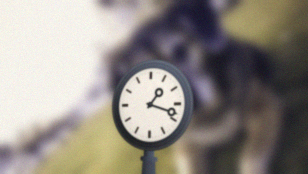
1:18
